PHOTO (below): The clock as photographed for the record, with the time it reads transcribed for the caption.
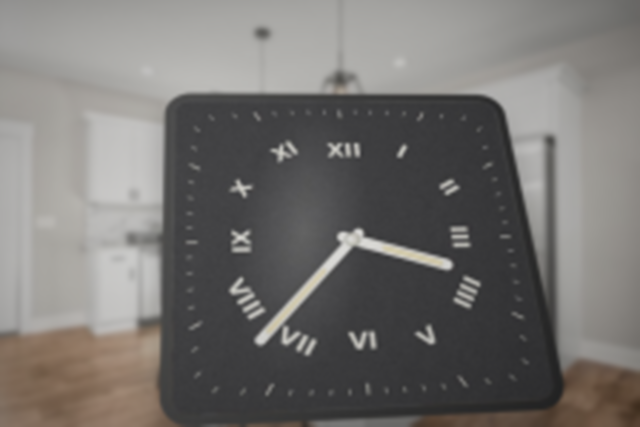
3:37
